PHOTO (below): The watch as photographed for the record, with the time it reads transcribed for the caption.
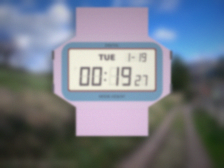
0:19
